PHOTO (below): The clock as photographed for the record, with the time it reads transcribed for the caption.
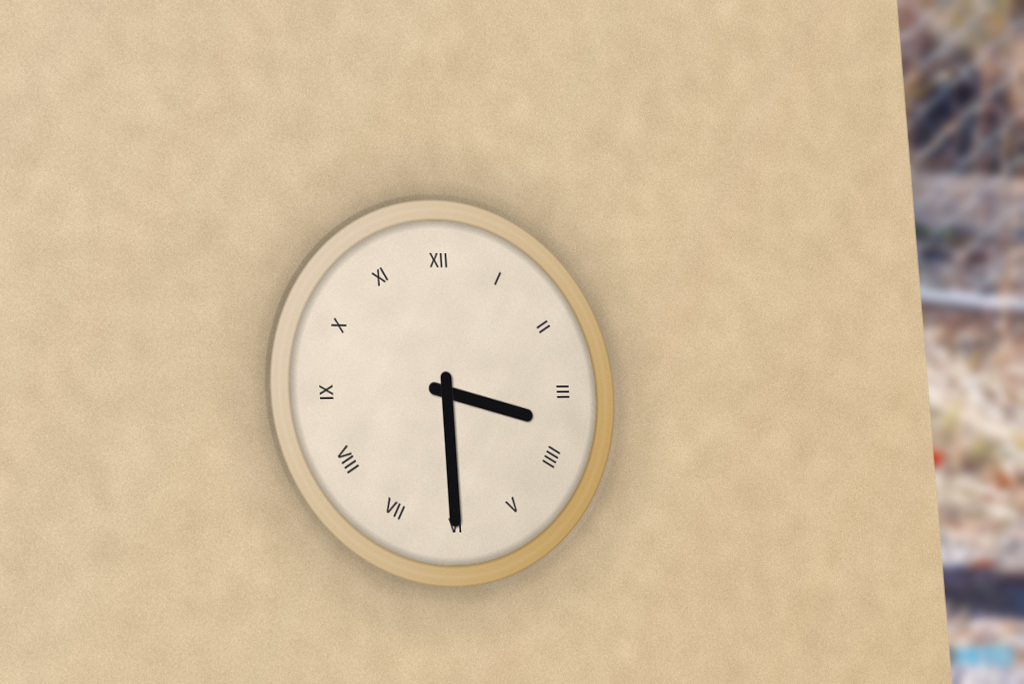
3:30
